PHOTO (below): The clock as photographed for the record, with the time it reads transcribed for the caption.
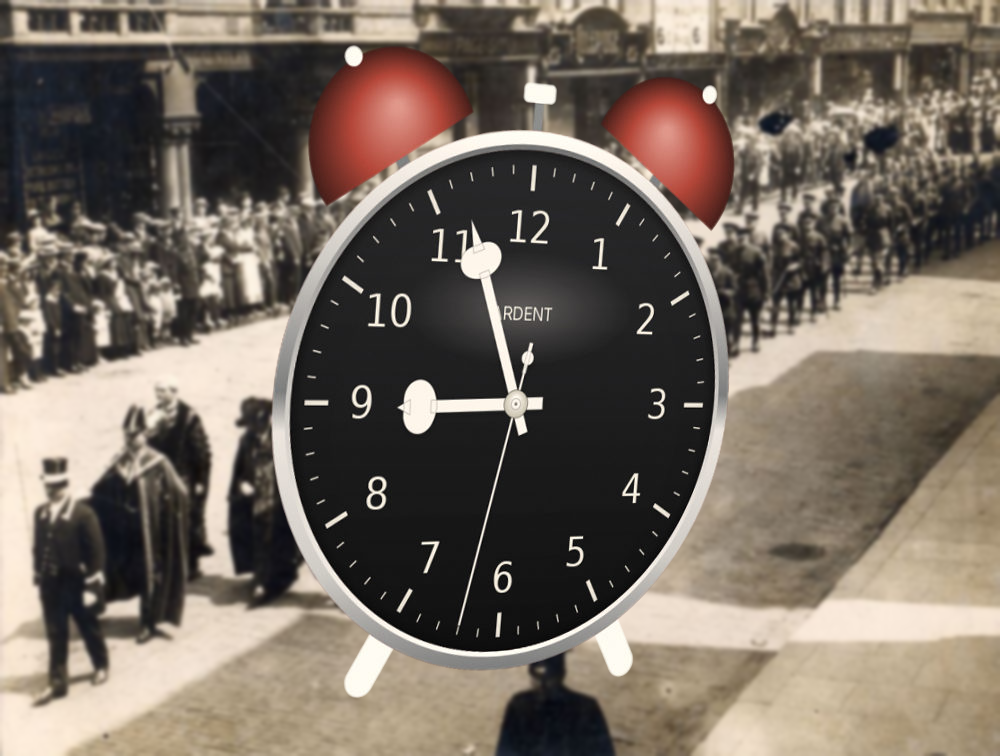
8:56:32
